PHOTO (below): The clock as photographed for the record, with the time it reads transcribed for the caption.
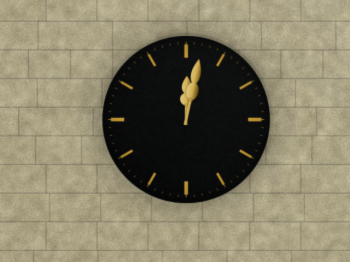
12:02
